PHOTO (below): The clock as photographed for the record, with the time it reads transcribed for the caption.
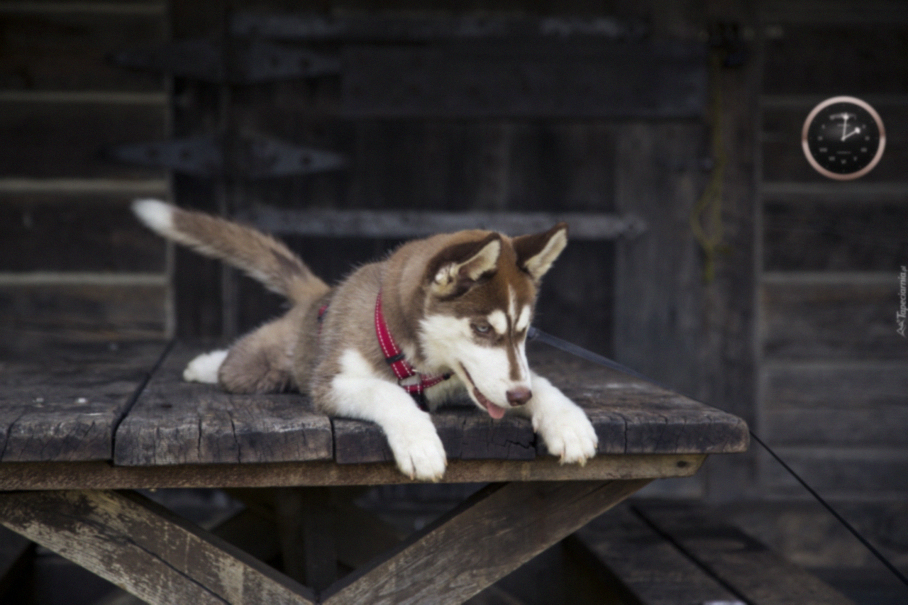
2:01
